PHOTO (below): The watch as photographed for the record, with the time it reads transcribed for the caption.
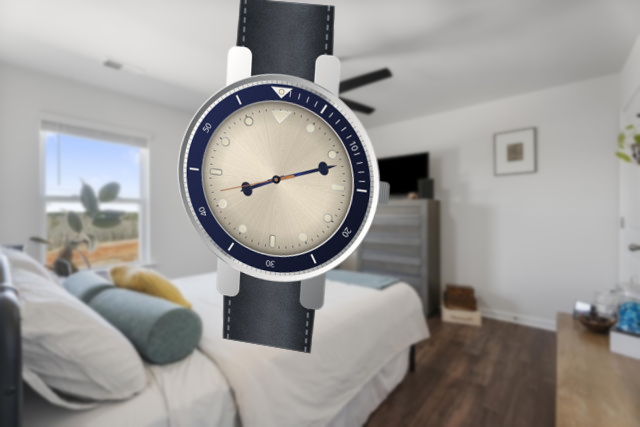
8:11:42
